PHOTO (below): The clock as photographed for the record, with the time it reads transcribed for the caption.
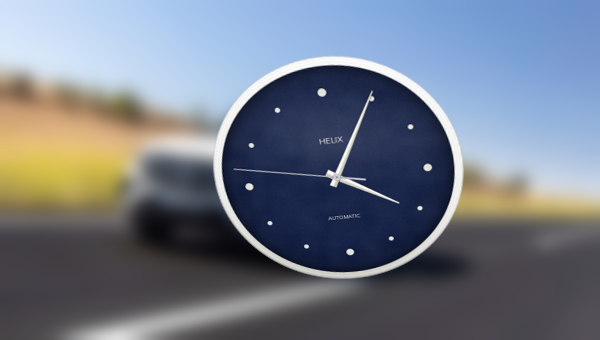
4:04:47
